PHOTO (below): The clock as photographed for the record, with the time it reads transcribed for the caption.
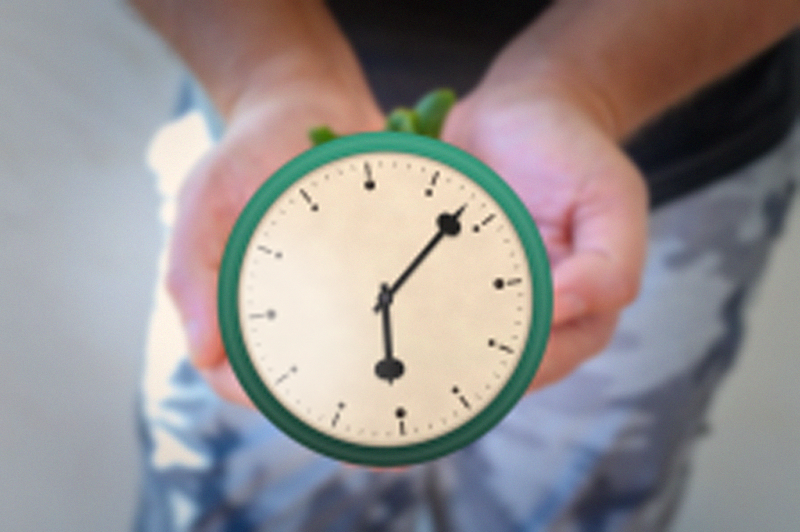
6:08
